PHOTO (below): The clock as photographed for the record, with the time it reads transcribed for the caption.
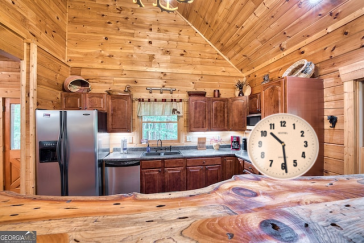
10:29
